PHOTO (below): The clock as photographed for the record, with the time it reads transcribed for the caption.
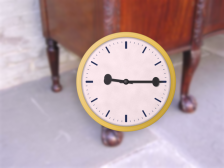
9:15
